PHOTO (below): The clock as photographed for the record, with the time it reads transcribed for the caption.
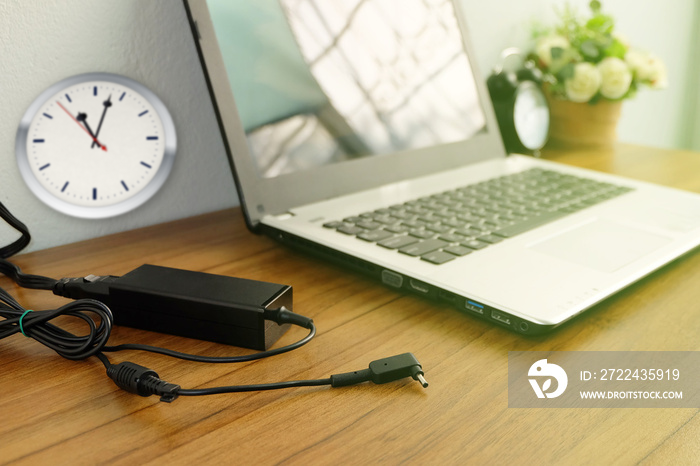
11:02:53
